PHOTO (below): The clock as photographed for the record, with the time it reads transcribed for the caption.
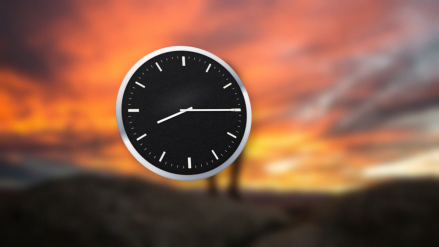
8:15
